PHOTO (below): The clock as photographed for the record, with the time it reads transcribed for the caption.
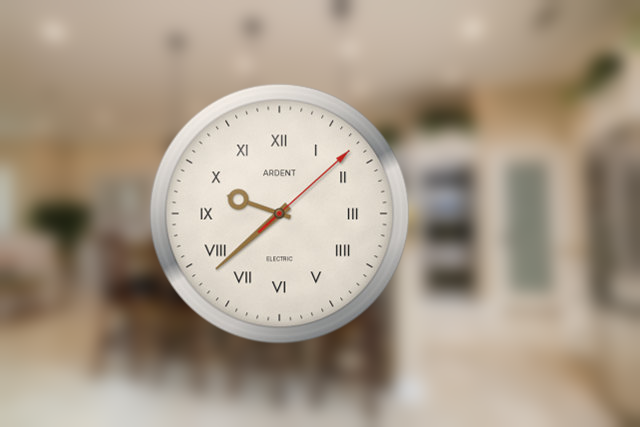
9:38:08
